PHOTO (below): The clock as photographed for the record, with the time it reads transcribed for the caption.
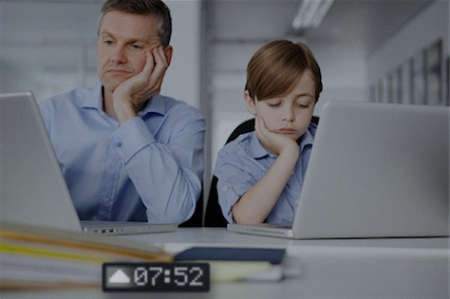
7:52
